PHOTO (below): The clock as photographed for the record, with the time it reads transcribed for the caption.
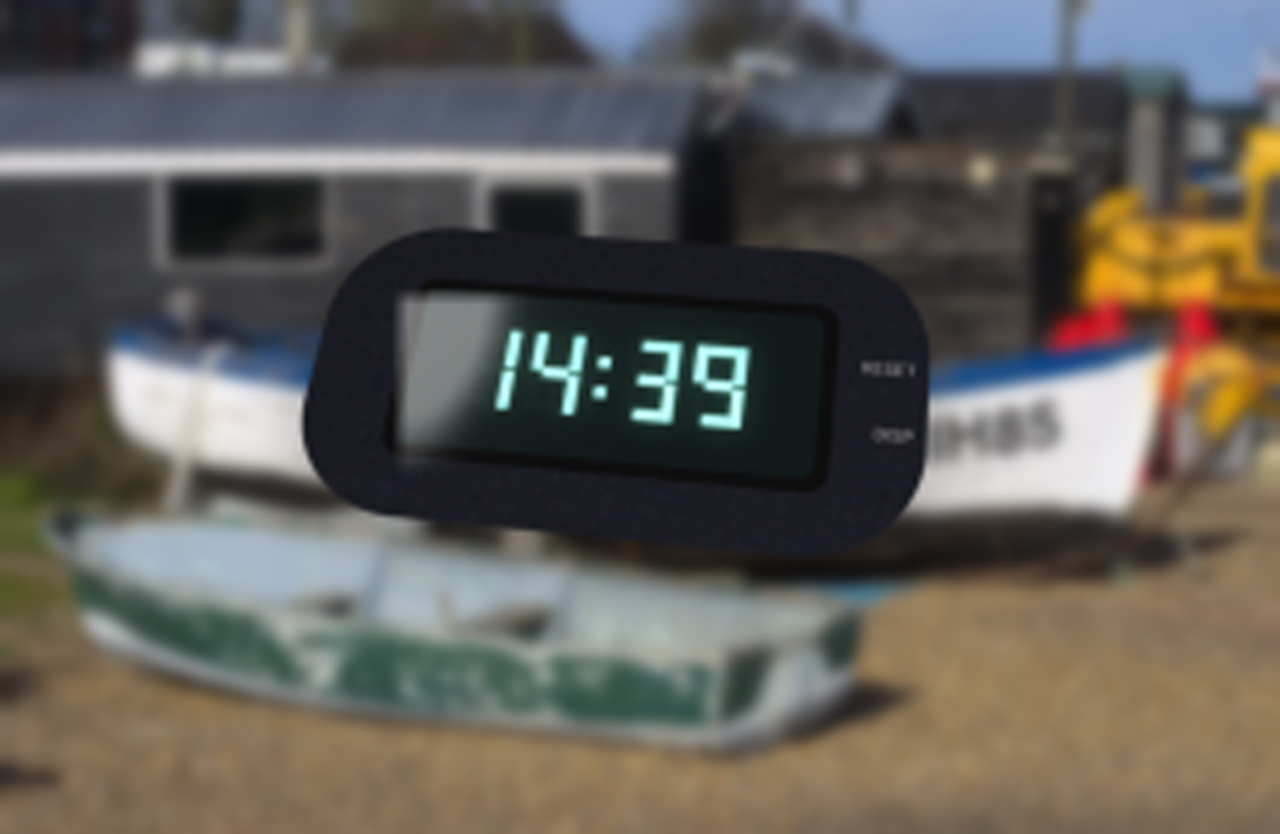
14:39
